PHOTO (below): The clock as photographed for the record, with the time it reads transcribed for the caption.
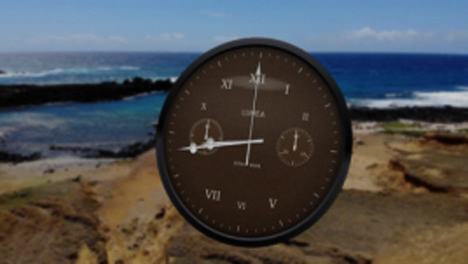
8:43
